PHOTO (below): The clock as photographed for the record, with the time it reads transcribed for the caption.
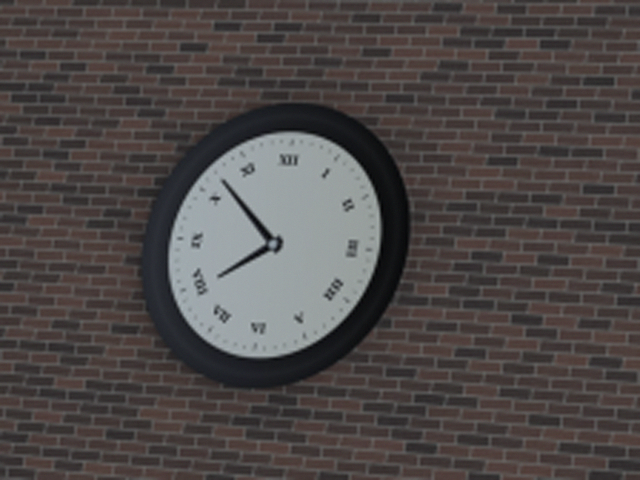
7:52
